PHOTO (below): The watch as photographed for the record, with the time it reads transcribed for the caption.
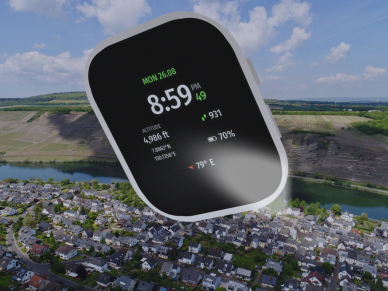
8:59:49
